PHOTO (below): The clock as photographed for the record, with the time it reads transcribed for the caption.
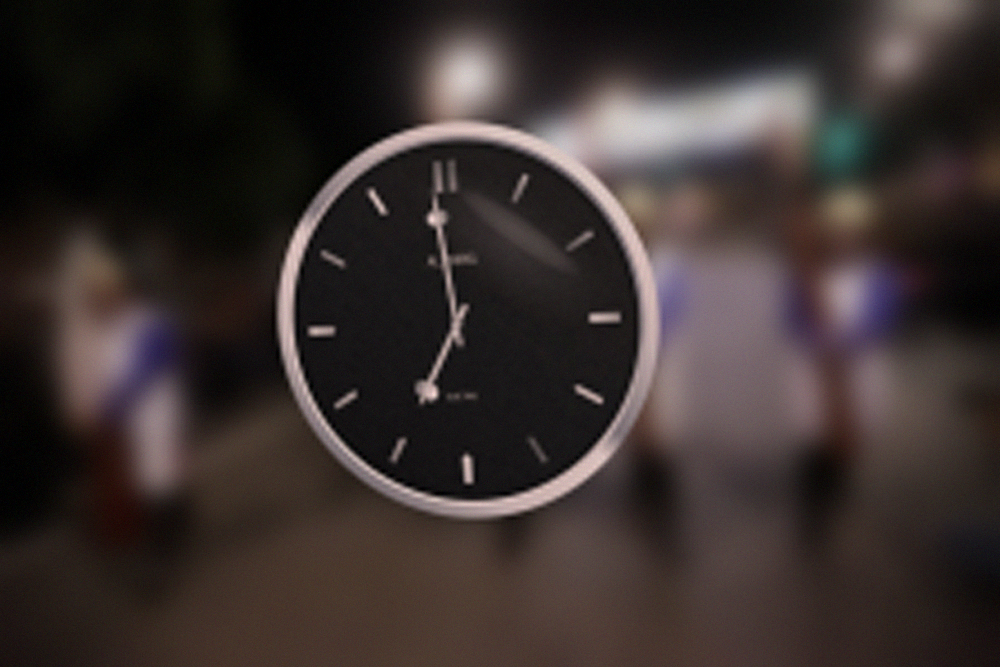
6:59
